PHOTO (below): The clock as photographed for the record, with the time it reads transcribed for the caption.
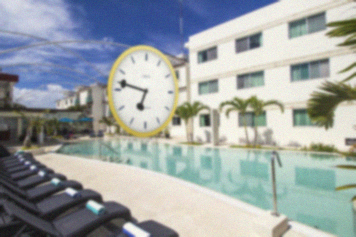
6:47
